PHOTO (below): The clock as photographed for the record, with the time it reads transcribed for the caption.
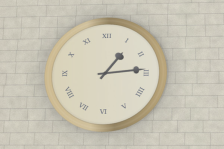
1:14
